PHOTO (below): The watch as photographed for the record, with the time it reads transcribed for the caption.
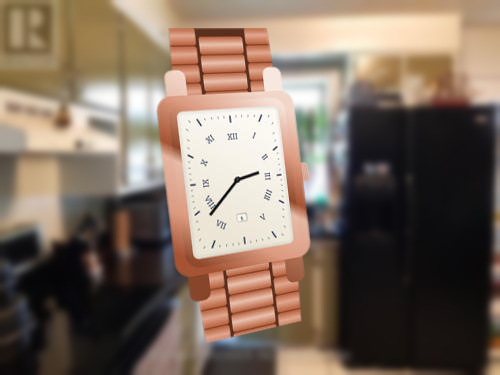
2:38
